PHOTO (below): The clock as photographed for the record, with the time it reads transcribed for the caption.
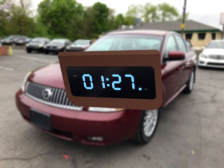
1:27
